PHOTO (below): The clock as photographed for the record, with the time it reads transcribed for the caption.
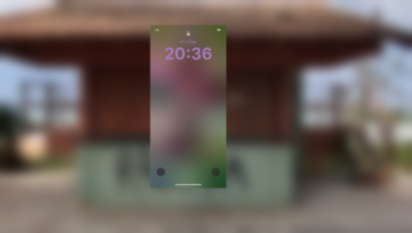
20:36
